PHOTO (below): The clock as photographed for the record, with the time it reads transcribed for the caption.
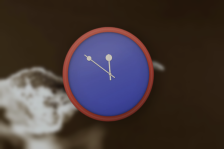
11:51
